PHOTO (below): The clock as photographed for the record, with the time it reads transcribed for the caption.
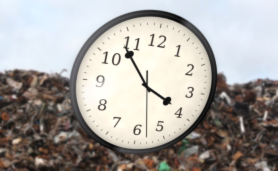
3:53:28
